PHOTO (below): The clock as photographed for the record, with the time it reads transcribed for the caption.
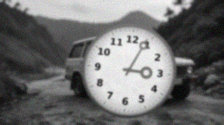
3:04
